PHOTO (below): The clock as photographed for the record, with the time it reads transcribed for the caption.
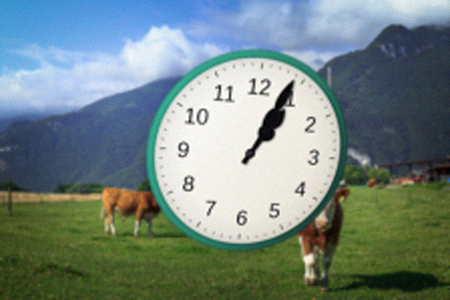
1:04
